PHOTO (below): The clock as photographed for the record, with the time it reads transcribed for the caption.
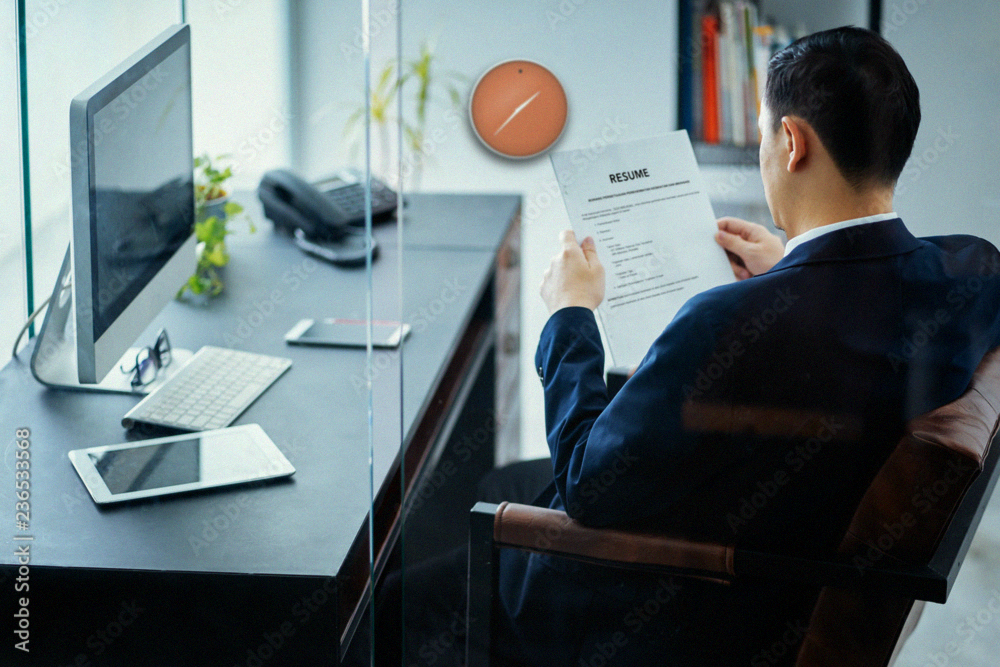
1:37
